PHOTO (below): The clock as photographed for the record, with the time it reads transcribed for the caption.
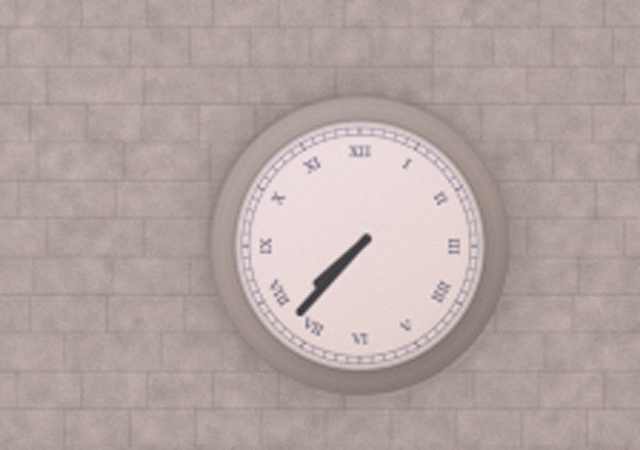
7:37
